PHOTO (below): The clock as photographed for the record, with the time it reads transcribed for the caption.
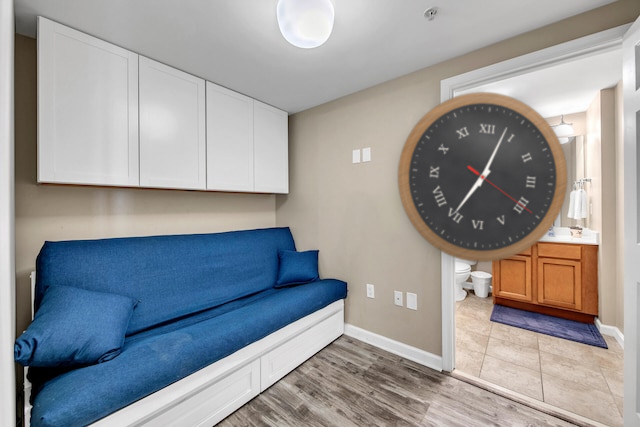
7:03:20
